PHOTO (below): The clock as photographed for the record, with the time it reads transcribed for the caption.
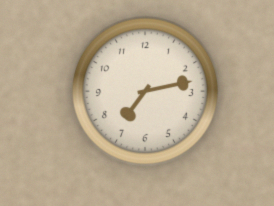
7:13
